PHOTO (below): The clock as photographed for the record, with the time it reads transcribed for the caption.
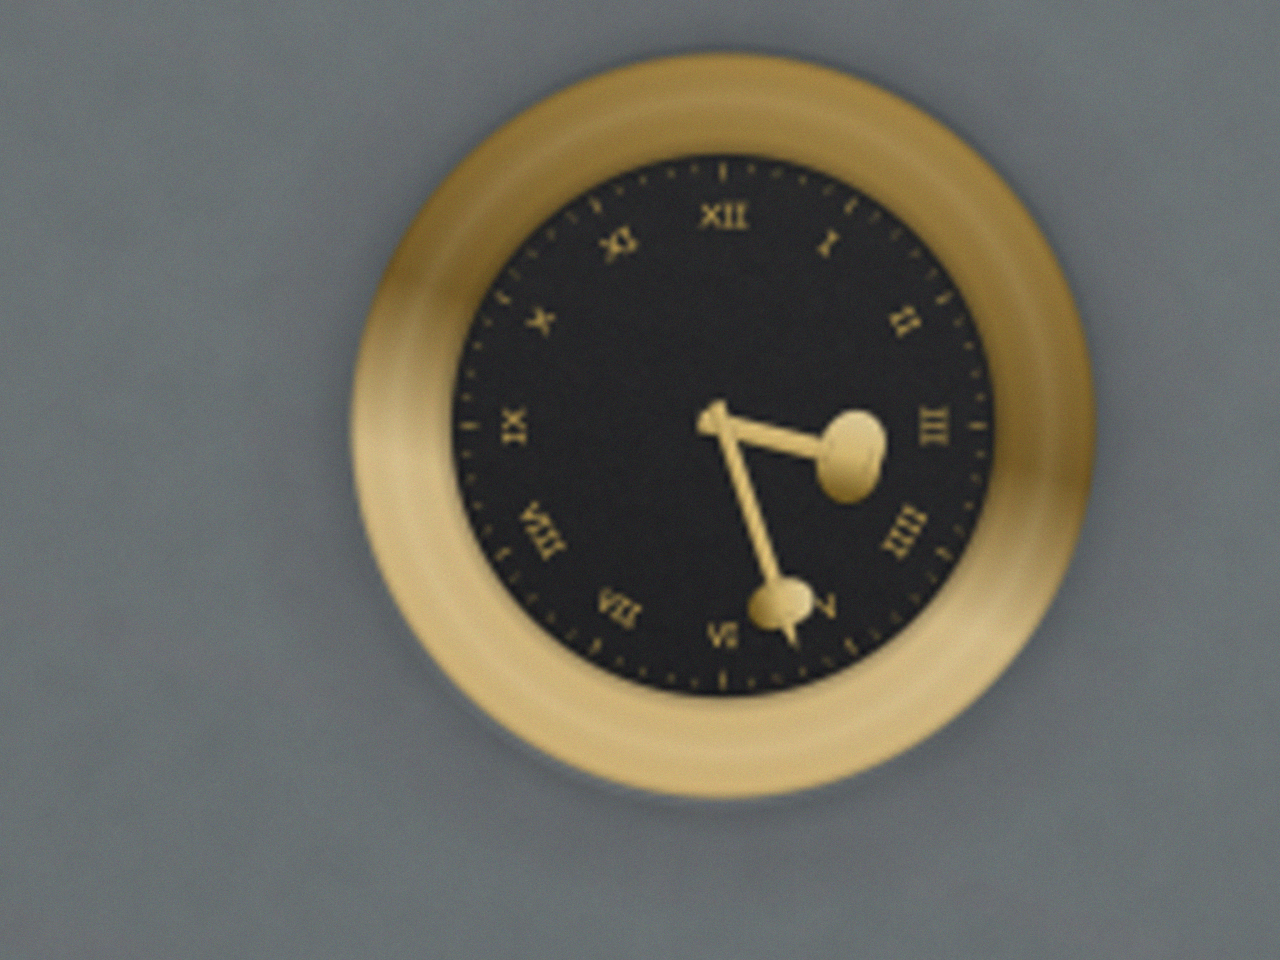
3:27
